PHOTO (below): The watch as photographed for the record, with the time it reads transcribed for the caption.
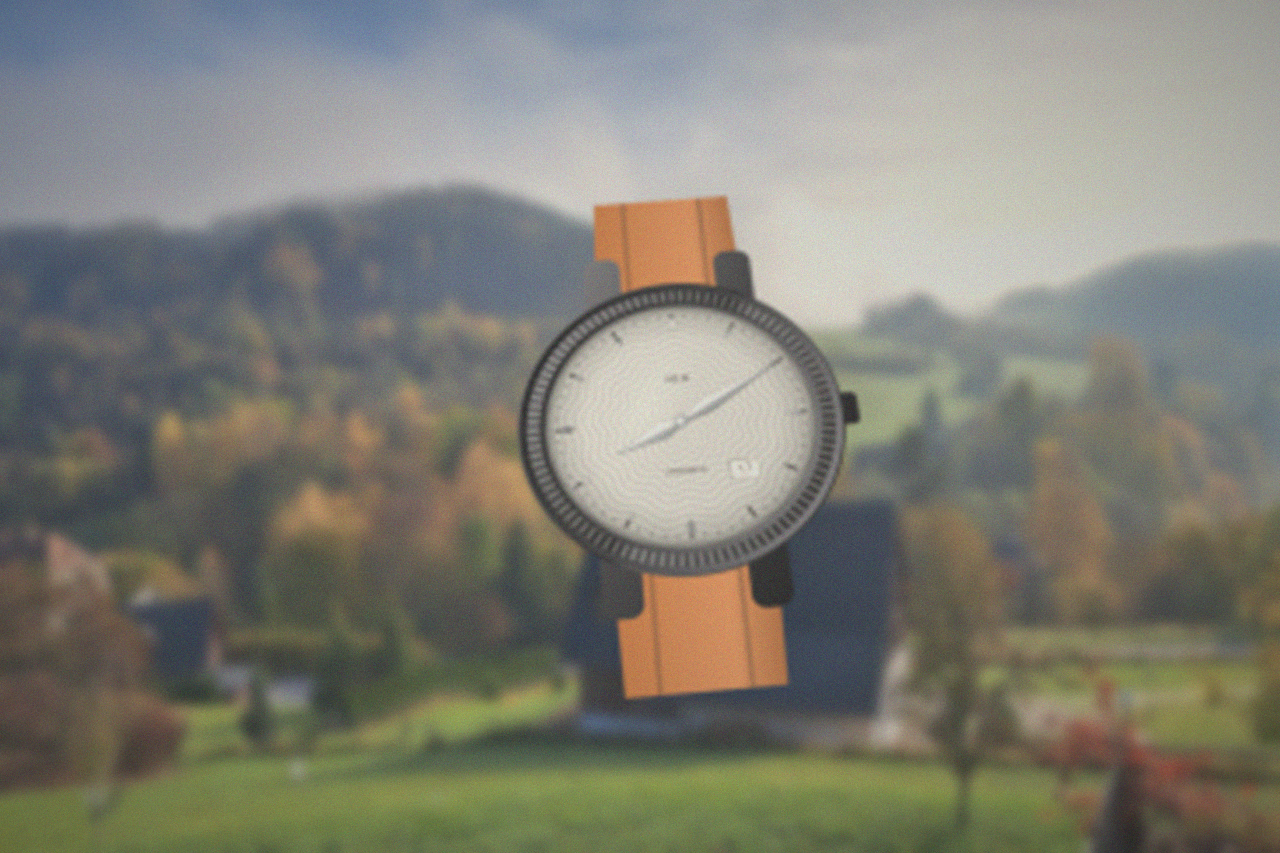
8:10
